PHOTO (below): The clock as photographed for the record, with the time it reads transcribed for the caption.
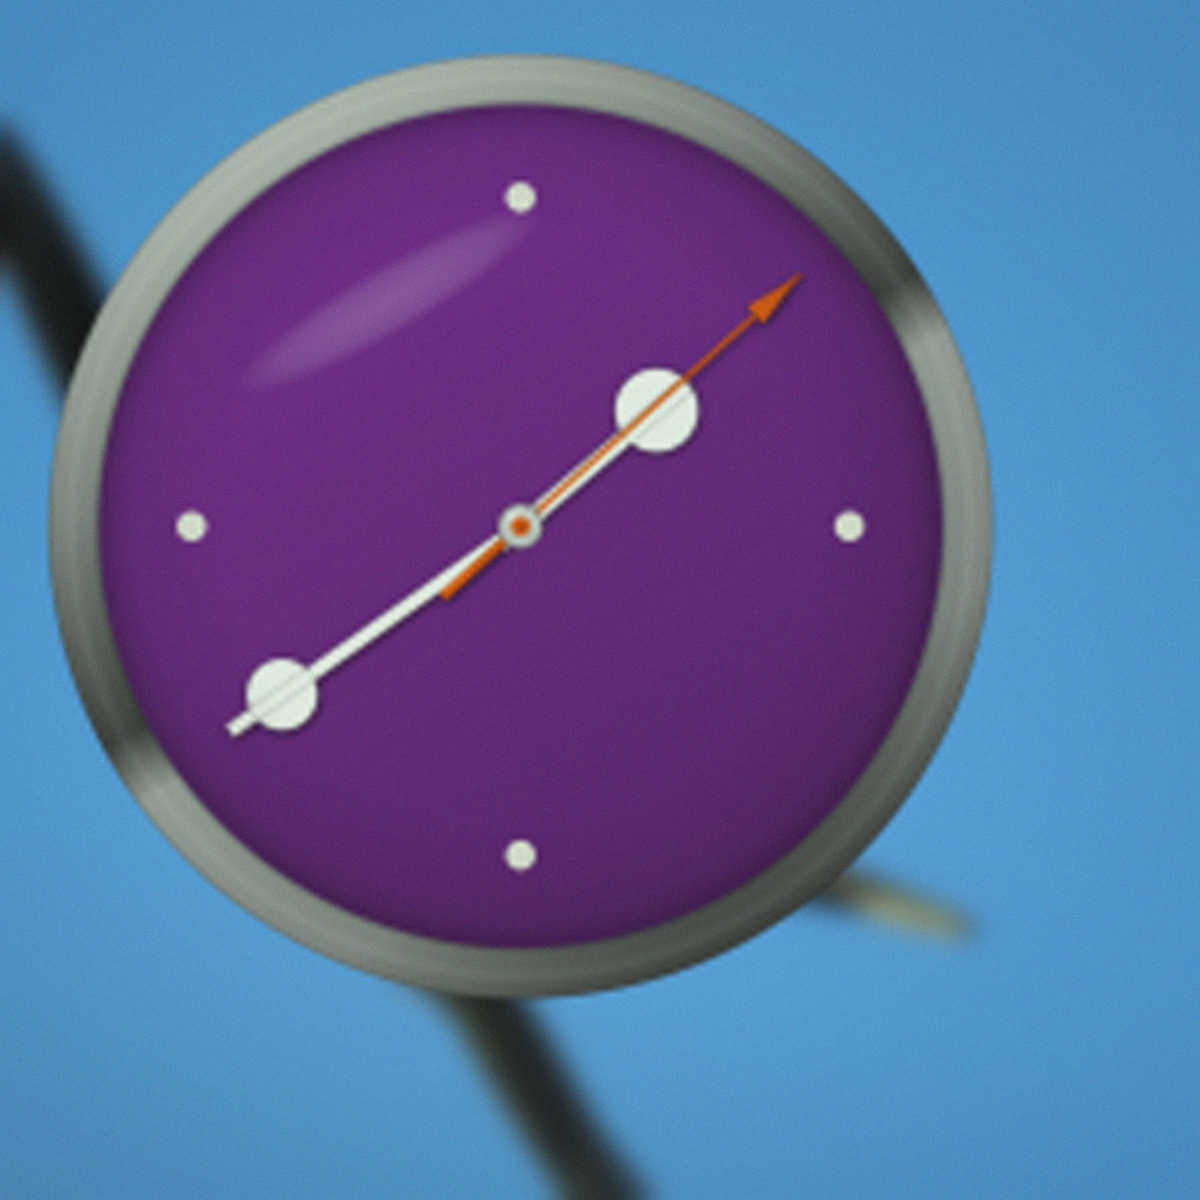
1:39:08
